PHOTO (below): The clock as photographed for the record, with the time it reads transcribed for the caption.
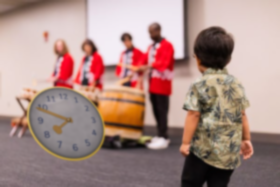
7:49
